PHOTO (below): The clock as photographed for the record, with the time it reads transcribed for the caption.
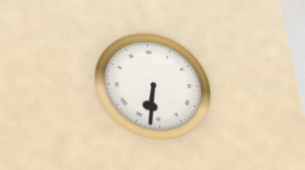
6:32
